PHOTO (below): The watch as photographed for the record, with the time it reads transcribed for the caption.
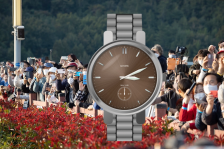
3:11
